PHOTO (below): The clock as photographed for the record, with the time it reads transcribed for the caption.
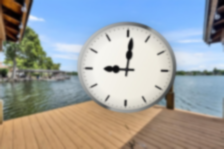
9:01
